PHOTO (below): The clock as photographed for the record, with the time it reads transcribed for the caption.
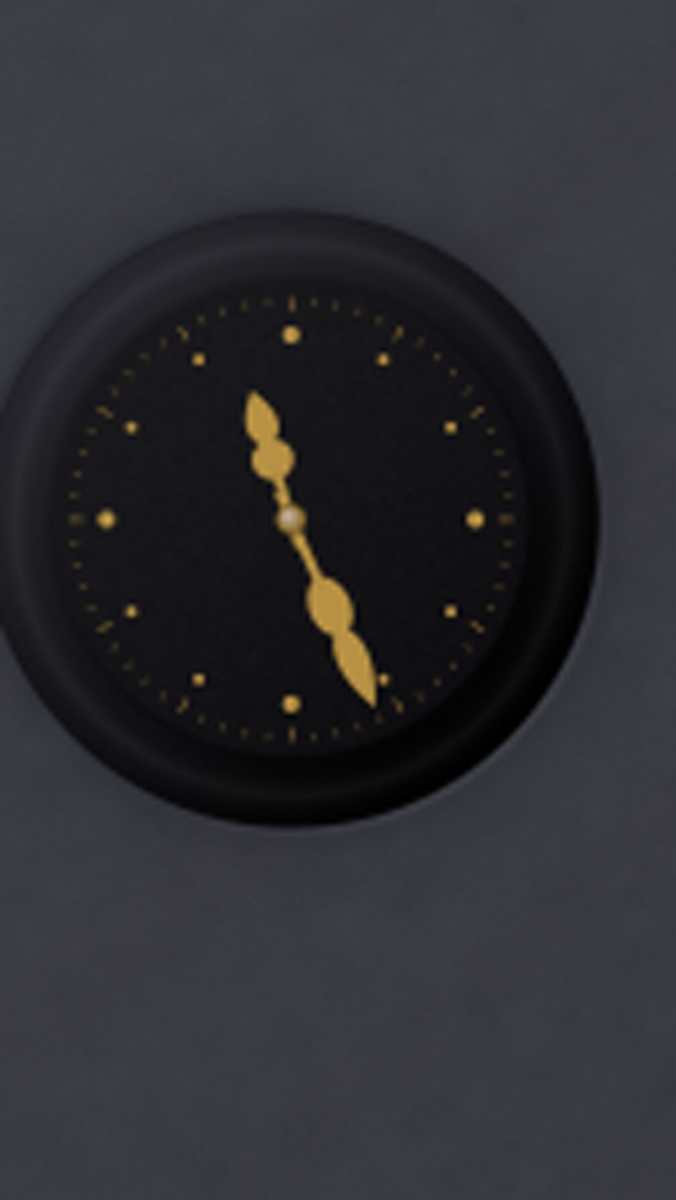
11:26
